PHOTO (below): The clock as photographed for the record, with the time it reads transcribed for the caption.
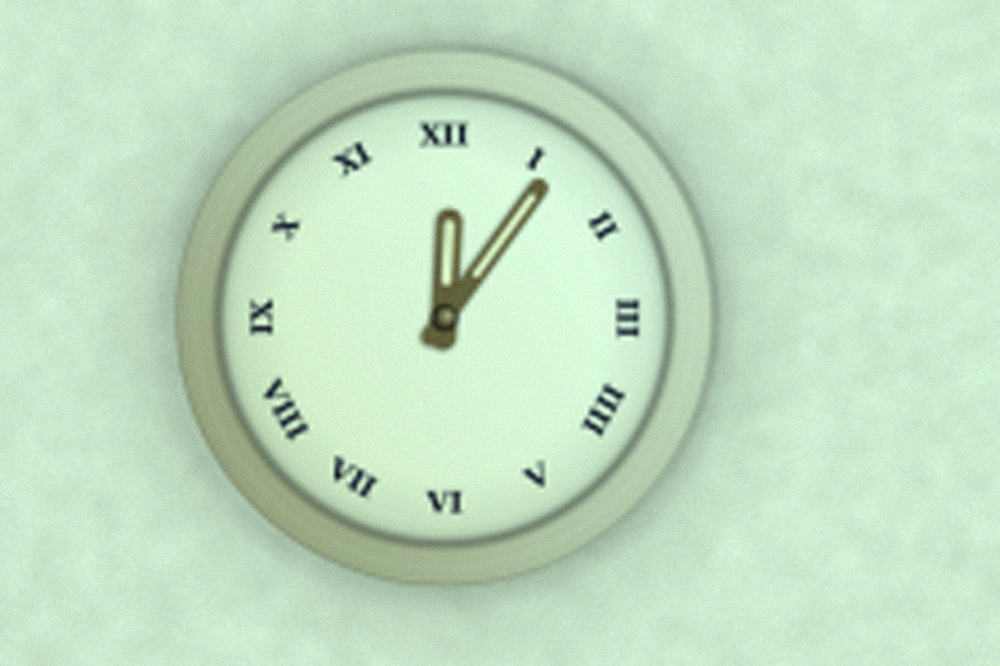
12:06
